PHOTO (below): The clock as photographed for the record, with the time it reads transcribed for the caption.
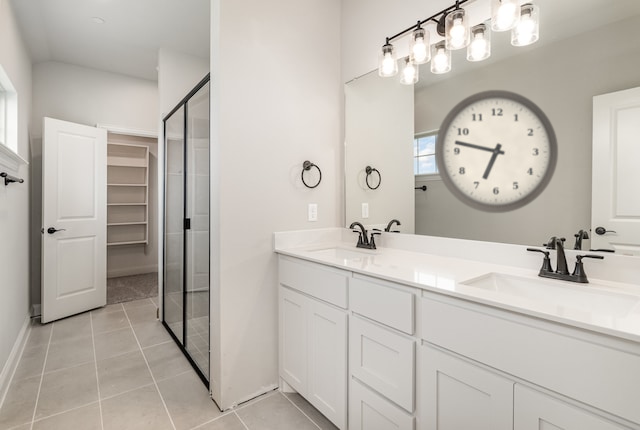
6:47
